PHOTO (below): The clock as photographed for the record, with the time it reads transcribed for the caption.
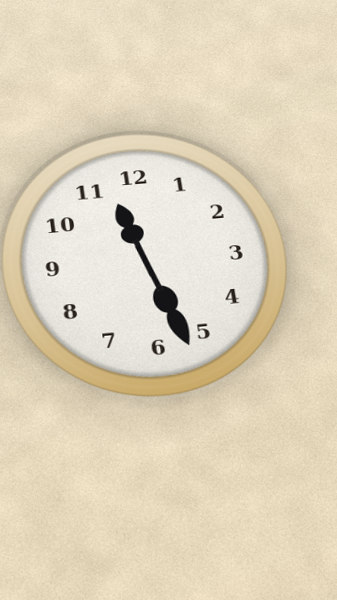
11:27
